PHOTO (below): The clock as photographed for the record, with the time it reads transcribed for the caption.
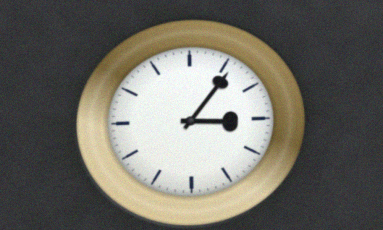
3:06
